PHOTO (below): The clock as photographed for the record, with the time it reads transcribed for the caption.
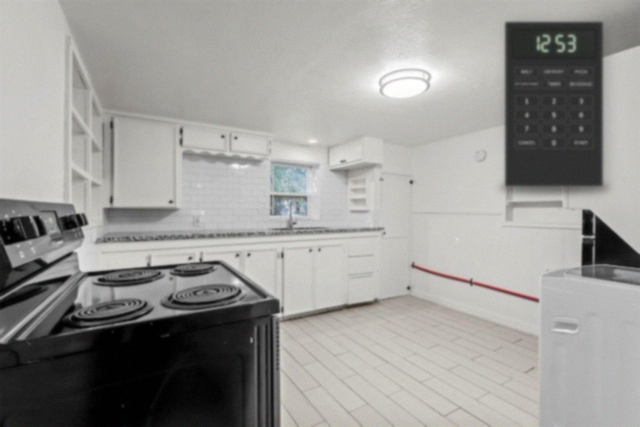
12:53
